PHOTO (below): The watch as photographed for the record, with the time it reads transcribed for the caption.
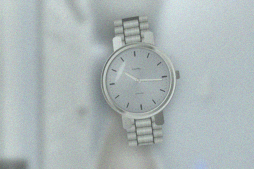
10:16
